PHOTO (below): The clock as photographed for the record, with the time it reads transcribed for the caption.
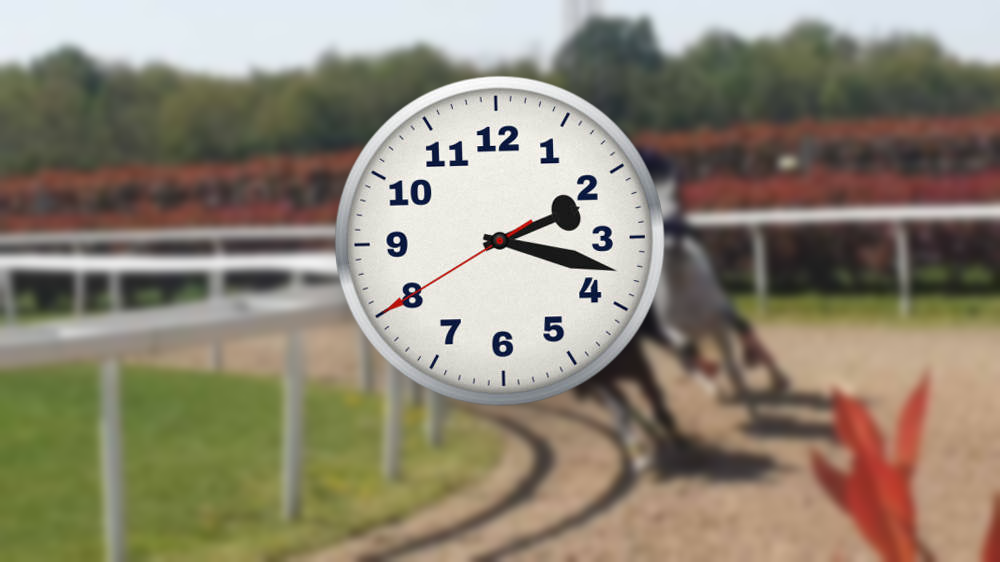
2:17:40
